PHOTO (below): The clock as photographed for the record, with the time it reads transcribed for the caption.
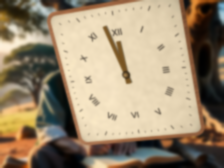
11:58
